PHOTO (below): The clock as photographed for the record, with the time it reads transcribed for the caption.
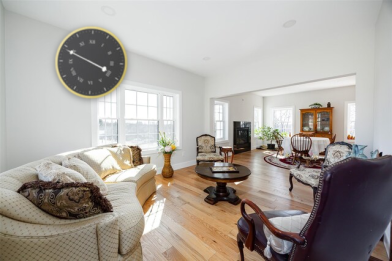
3:49
